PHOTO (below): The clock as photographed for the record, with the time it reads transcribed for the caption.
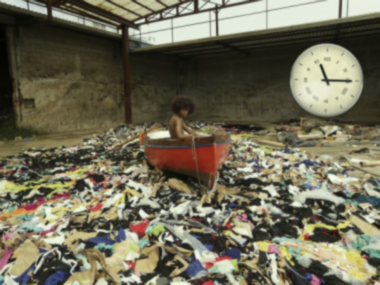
11:15
